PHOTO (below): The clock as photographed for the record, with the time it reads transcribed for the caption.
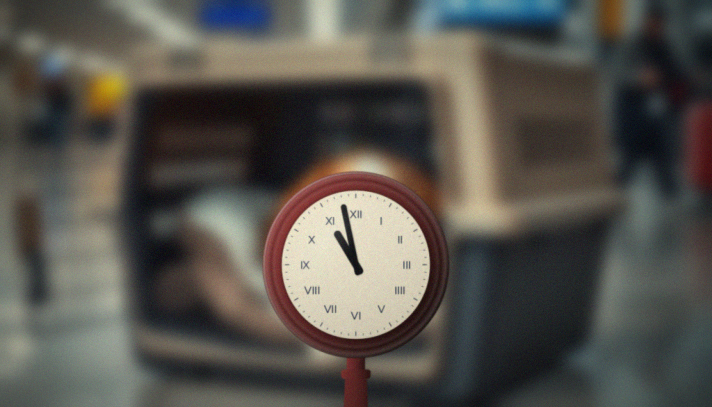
10:58
